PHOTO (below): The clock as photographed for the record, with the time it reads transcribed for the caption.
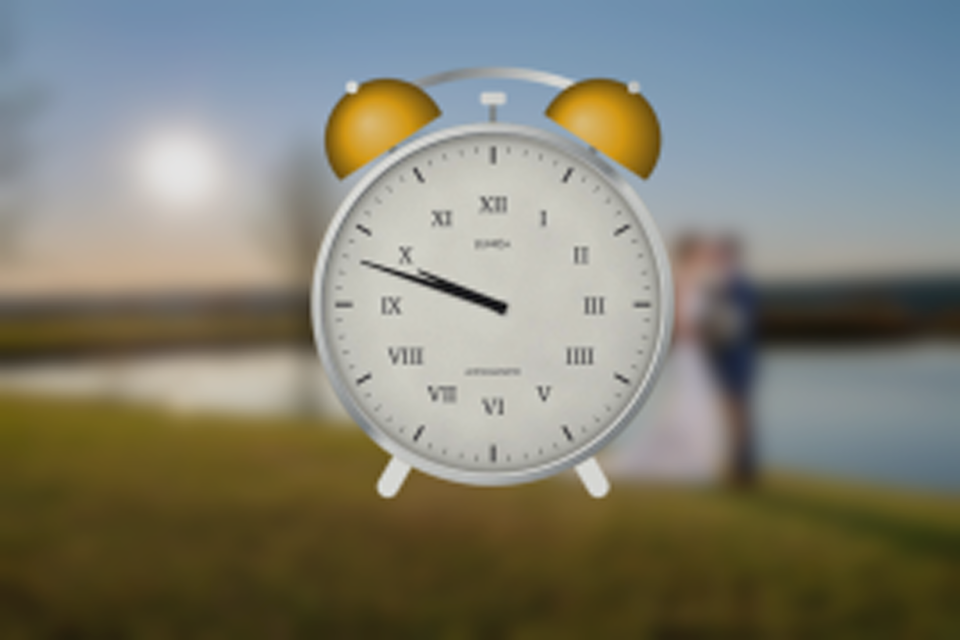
9:48
